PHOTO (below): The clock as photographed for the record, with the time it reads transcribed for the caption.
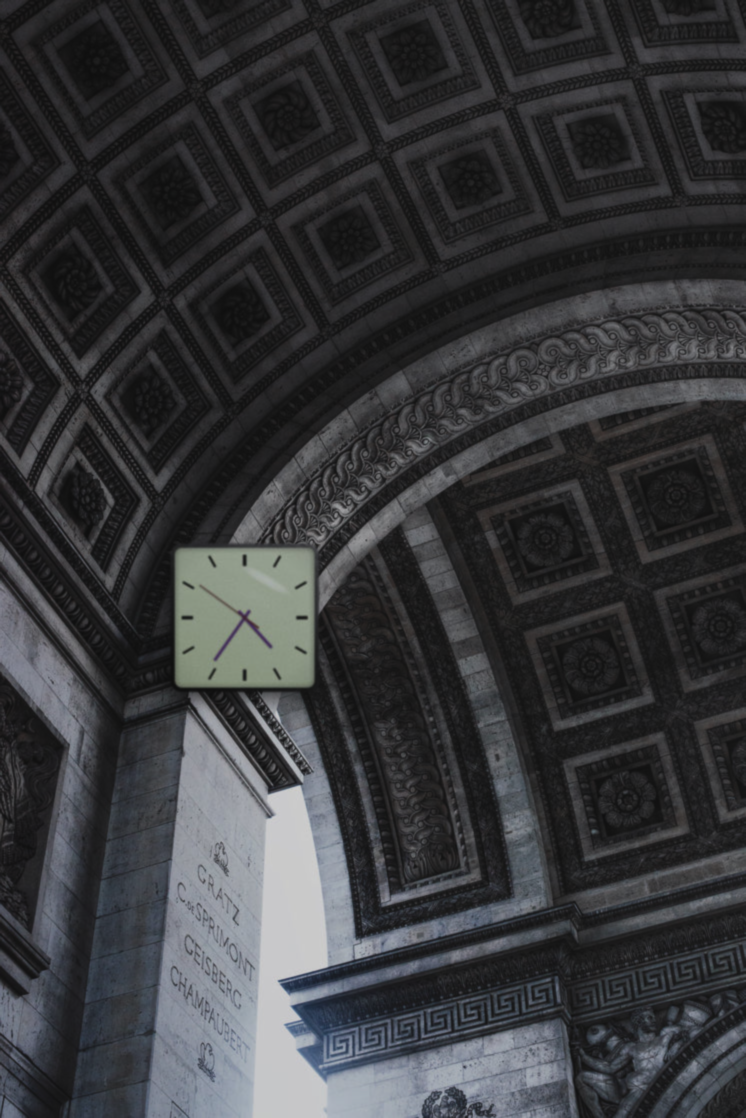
4:35:51
